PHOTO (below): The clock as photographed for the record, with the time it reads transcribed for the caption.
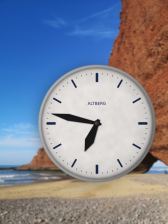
6:47
